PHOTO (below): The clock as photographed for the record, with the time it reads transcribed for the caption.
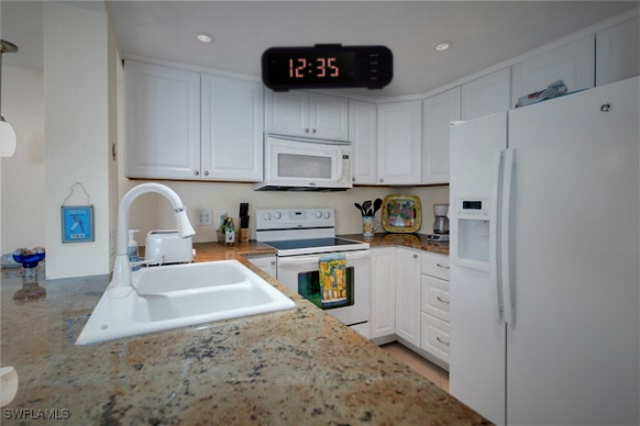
12:35
